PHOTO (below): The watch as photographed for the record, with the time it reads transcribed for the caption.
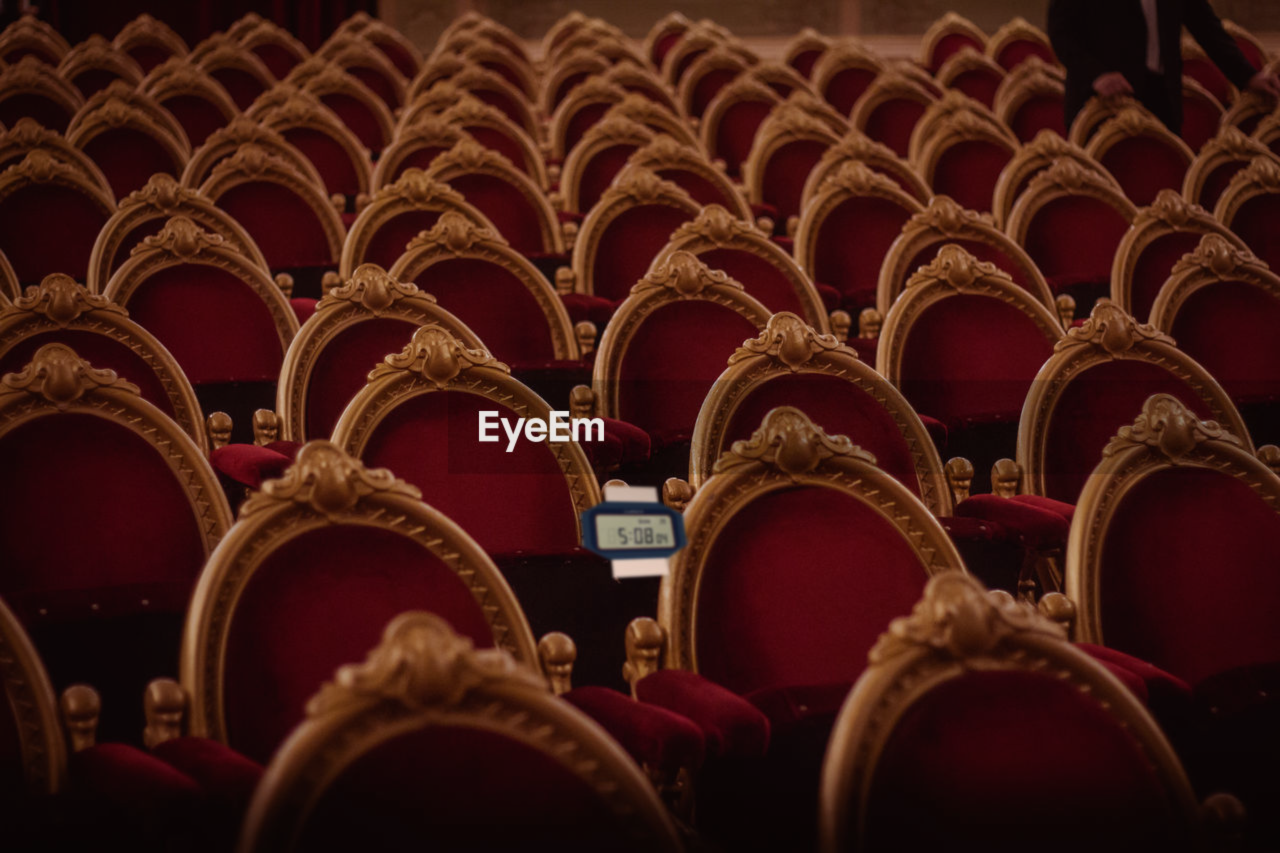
5:08
